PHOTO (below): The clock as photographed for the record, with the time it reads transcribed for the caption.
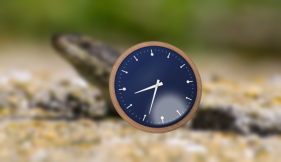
8:34
